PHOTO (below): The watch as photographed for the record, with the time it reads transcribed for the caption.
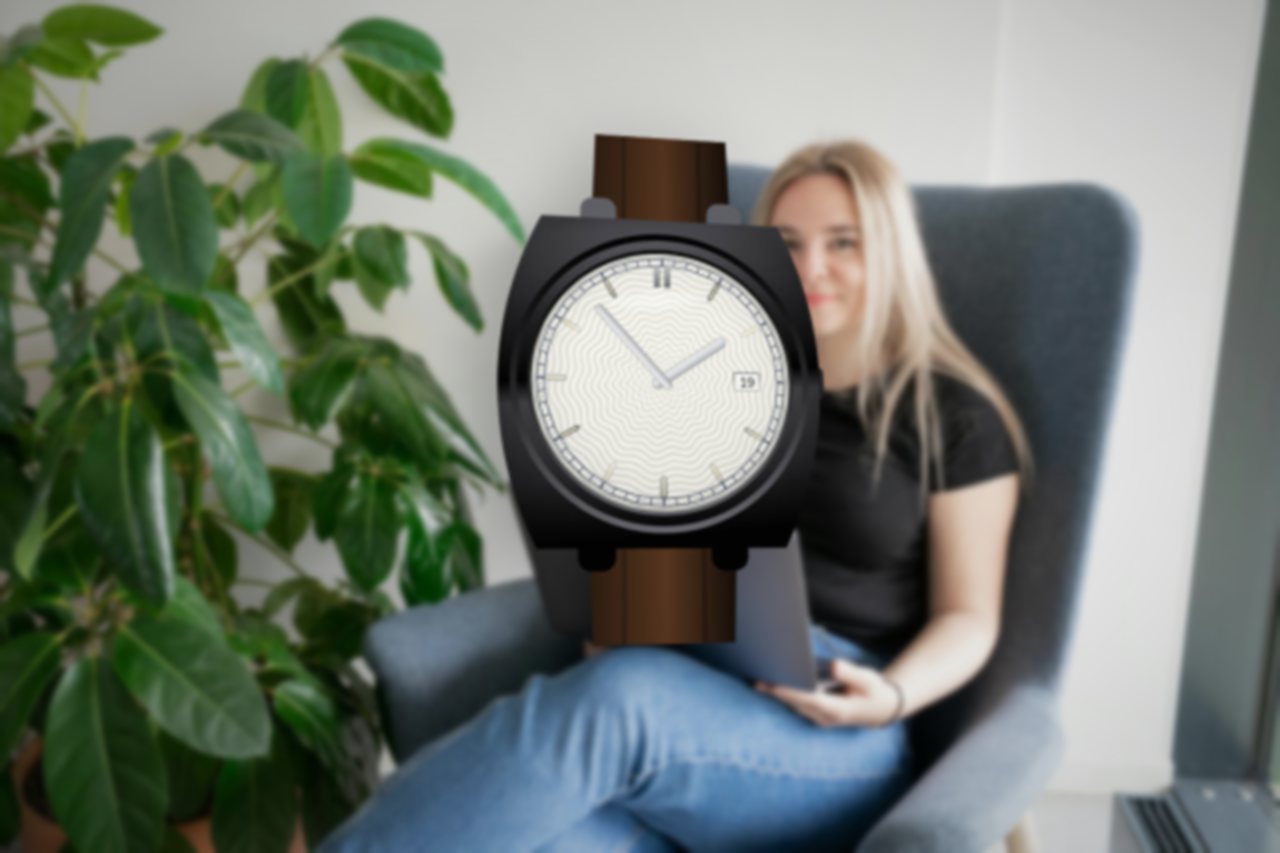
1:53
